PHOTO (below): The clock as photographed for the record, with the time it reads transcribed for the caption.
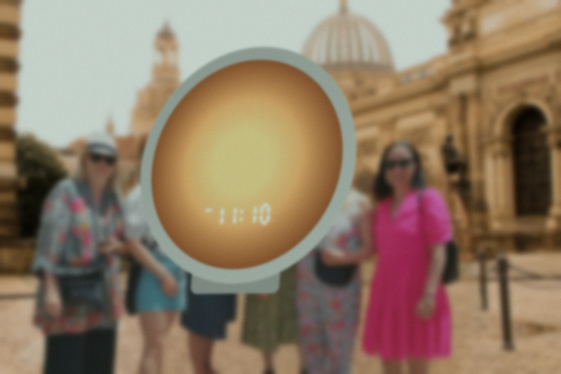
11:10
